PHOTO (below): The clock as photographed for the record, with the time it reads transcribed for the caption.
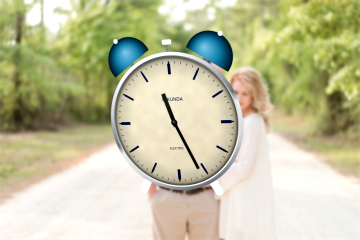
11:26
